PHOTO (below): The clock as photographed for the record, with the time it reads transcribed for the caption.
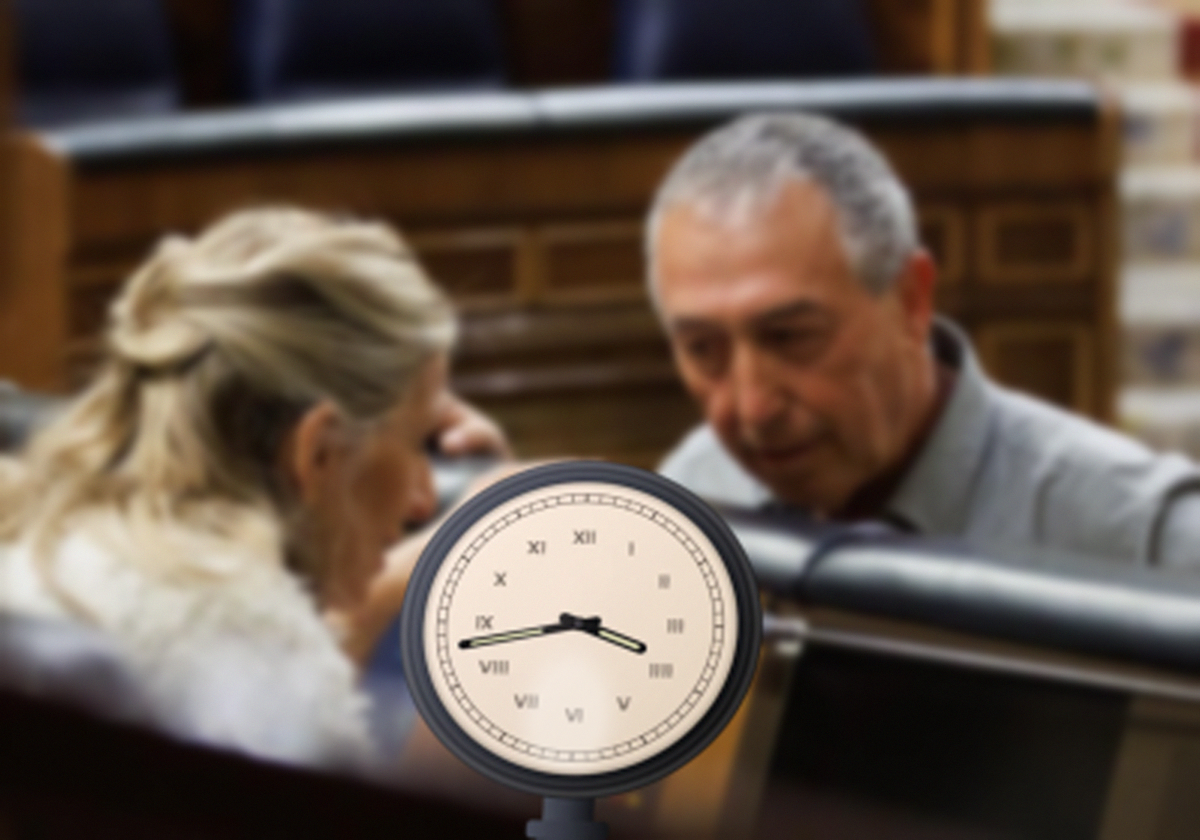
3:43
